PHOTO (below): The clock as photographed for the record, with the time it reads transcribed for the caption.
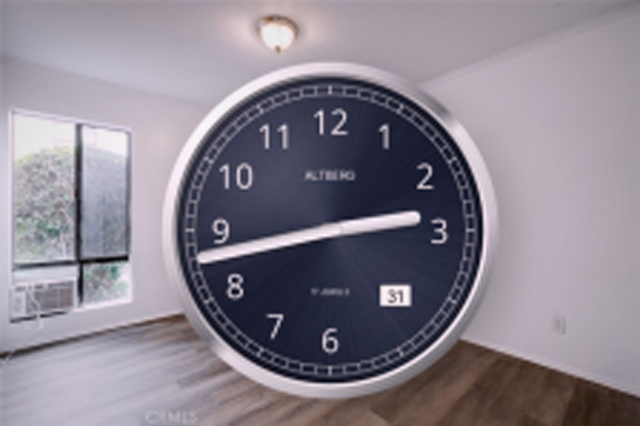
2:43
